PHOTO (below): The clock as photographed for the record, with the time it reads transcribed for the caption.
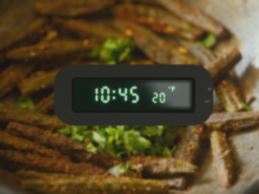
10:45
